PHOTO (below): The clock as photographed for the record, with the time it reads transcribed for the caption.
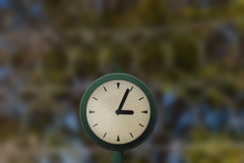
3:04
